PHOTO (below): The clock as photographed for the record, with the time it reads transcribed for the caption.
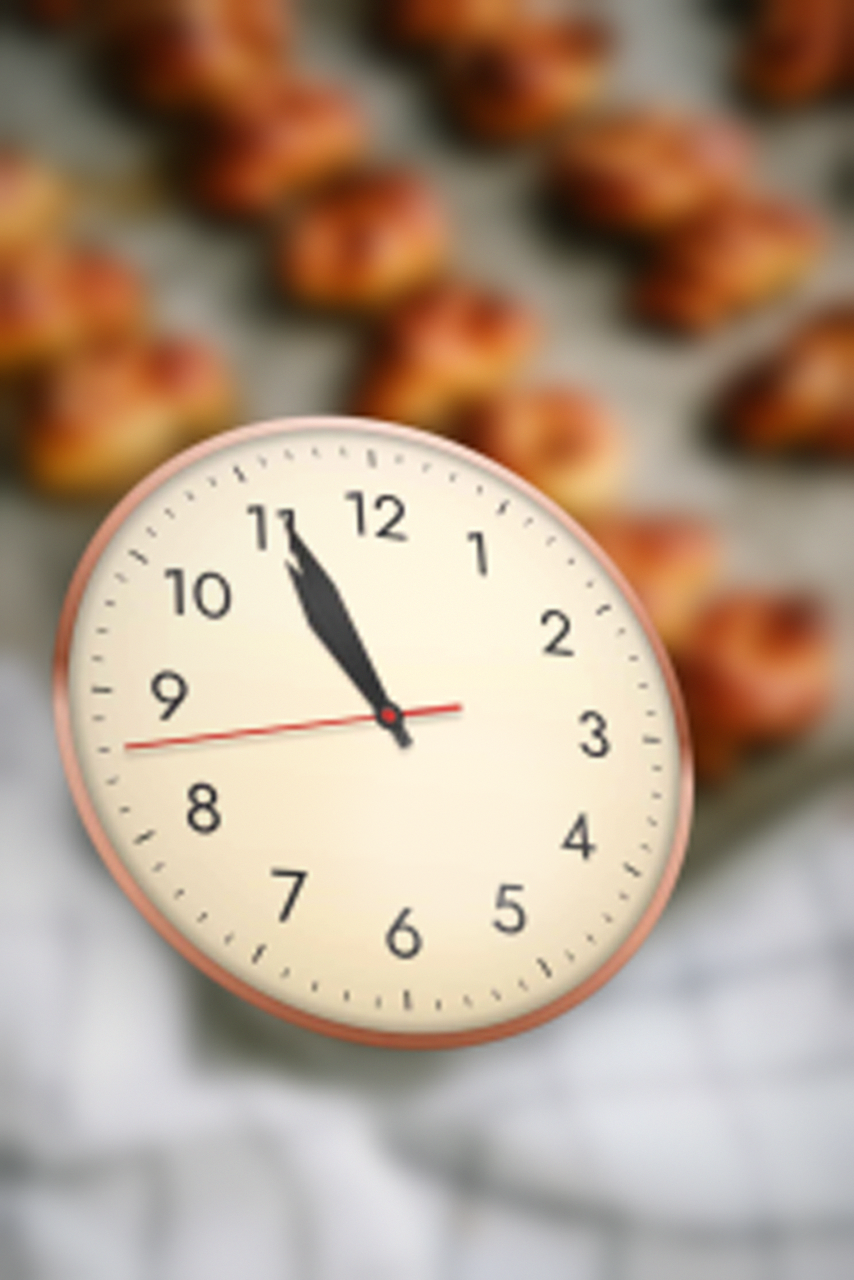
10:55:43
